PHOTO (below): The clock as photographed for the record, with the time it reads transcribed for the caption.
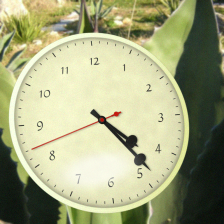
4:23:42
